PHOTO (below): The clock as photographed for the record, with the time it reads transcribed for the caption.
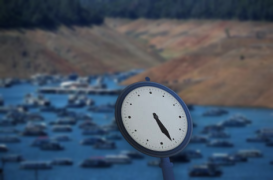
5:26
